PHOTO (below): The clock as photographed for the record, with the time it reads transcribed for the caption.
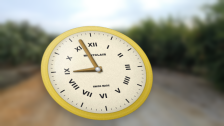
8:57
